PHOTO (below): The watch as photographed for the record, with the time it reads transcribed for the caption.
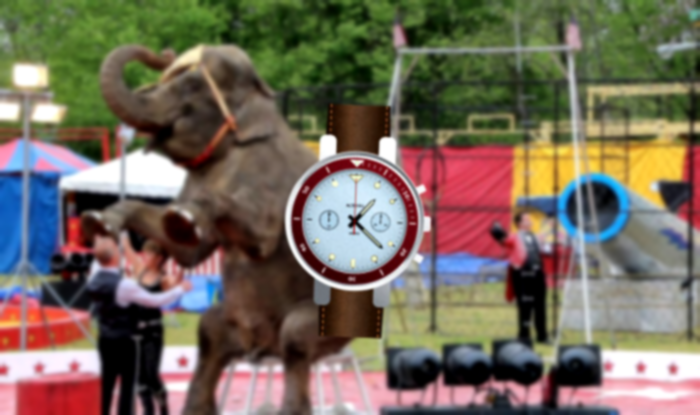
1:22
